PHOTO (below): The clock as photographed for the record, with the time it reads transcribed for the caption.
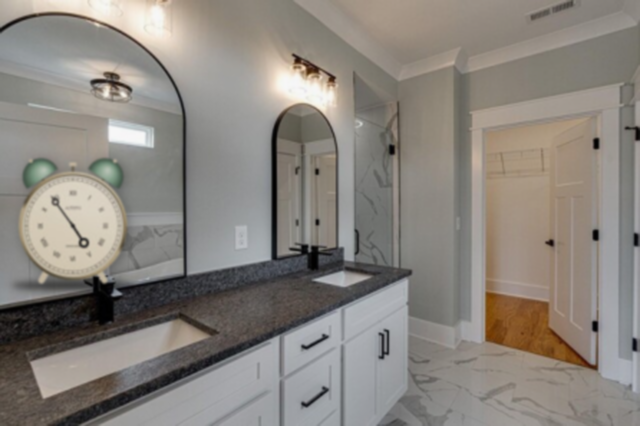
4:54
